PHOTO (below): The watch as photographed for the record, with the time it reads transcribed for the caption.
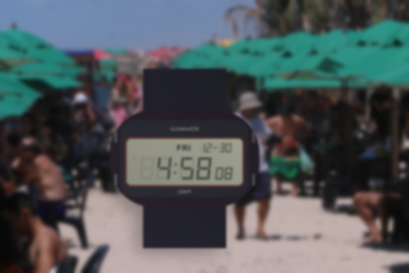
4:58:08
